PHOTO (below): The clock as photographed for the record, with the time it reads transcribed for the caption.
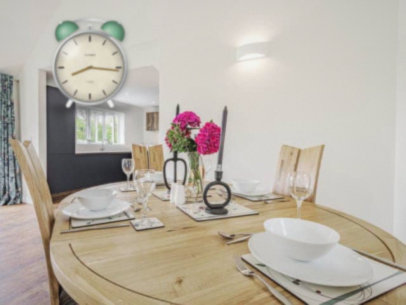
8:16
